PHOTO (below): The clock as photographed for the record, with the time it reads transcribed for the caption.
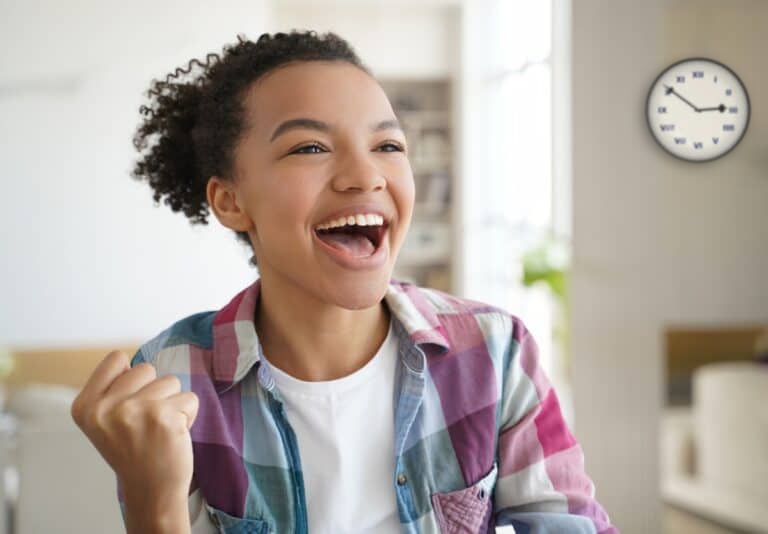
2:51
